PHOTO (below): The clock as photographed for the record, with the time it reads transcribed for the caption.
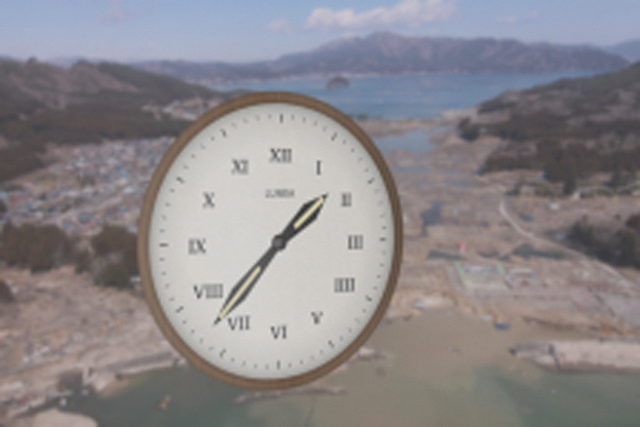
1:37
